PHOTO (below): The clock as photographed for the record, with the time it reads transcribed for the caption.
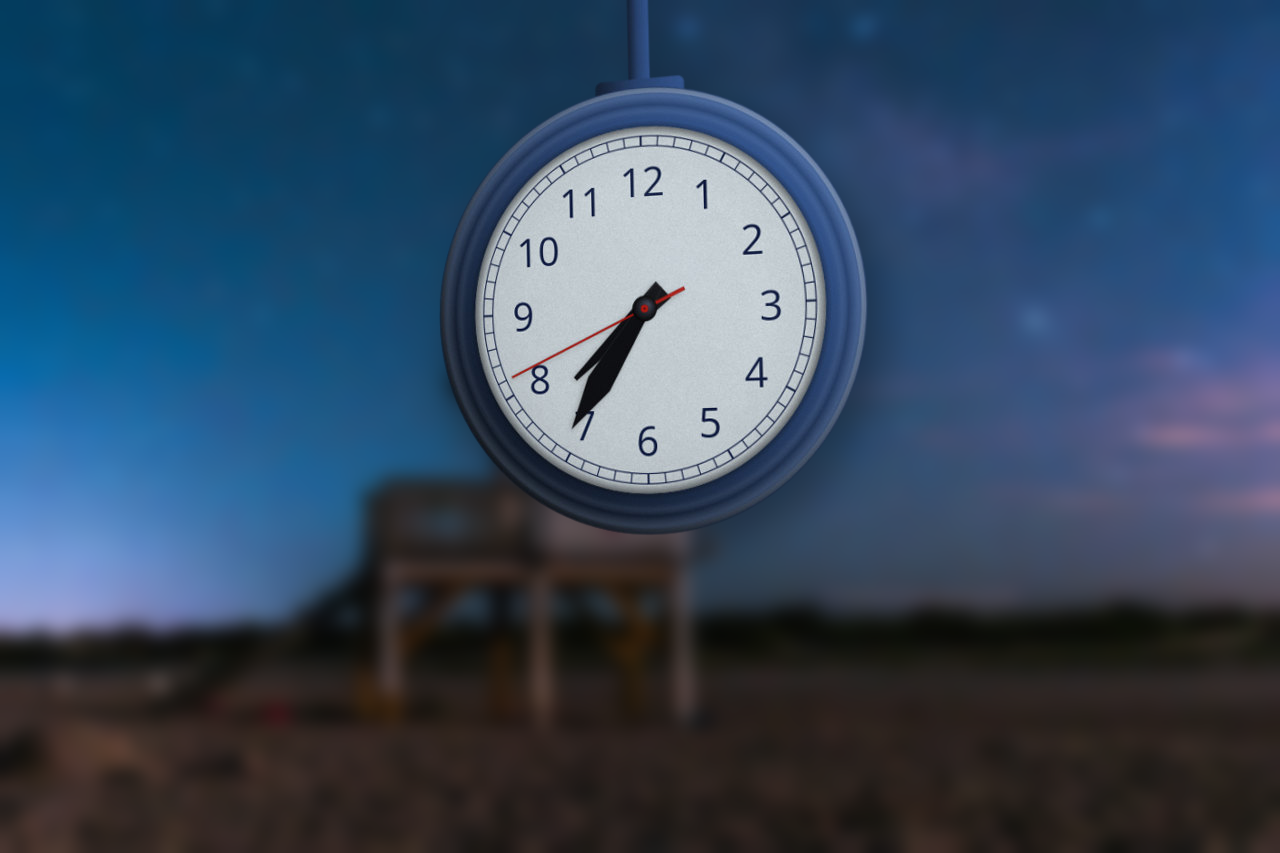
7:35:41
